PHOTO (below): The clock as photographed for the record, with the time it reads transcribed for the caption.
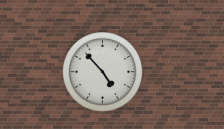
4:53
